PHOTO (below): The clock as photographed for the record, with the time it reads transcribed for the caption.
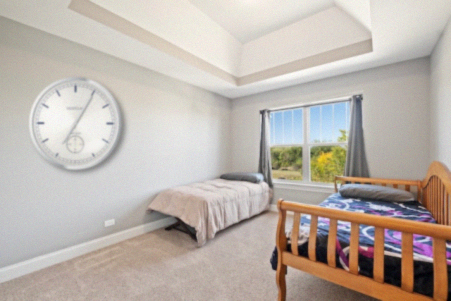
7:05
